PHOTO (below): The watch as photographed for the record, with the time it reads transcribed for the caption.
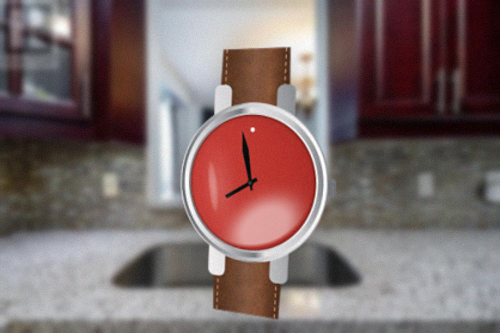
7:58
